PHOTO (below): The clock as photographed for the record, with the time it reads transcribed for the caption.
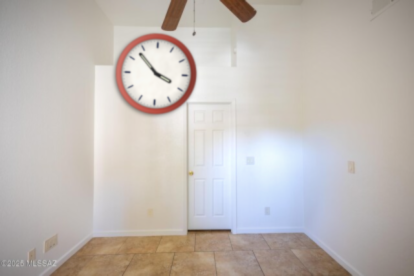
3:53
